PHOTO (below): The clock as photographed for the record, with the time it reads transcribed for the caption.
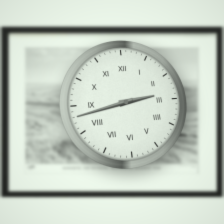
2:43
